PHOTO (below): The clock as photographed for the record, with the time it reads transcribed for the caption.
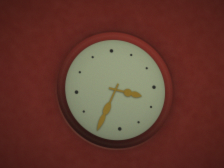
3:35
